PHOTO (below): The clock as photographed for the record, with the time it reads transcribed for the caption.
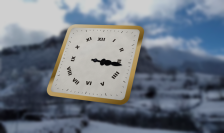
3:16
